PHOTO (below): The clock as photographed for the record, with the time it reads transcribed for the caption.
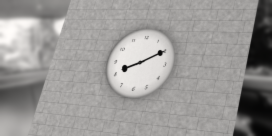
8:10
